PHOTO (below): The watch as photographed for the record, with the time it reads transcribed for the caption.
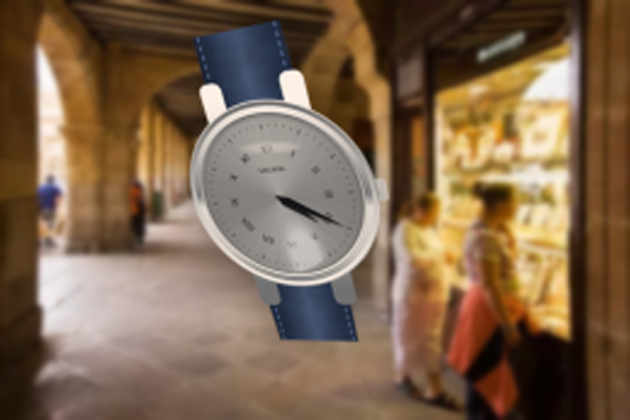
4:20
